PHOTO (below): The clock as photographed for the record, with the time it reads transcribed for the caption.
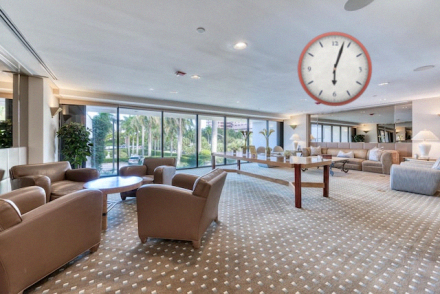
6:03
